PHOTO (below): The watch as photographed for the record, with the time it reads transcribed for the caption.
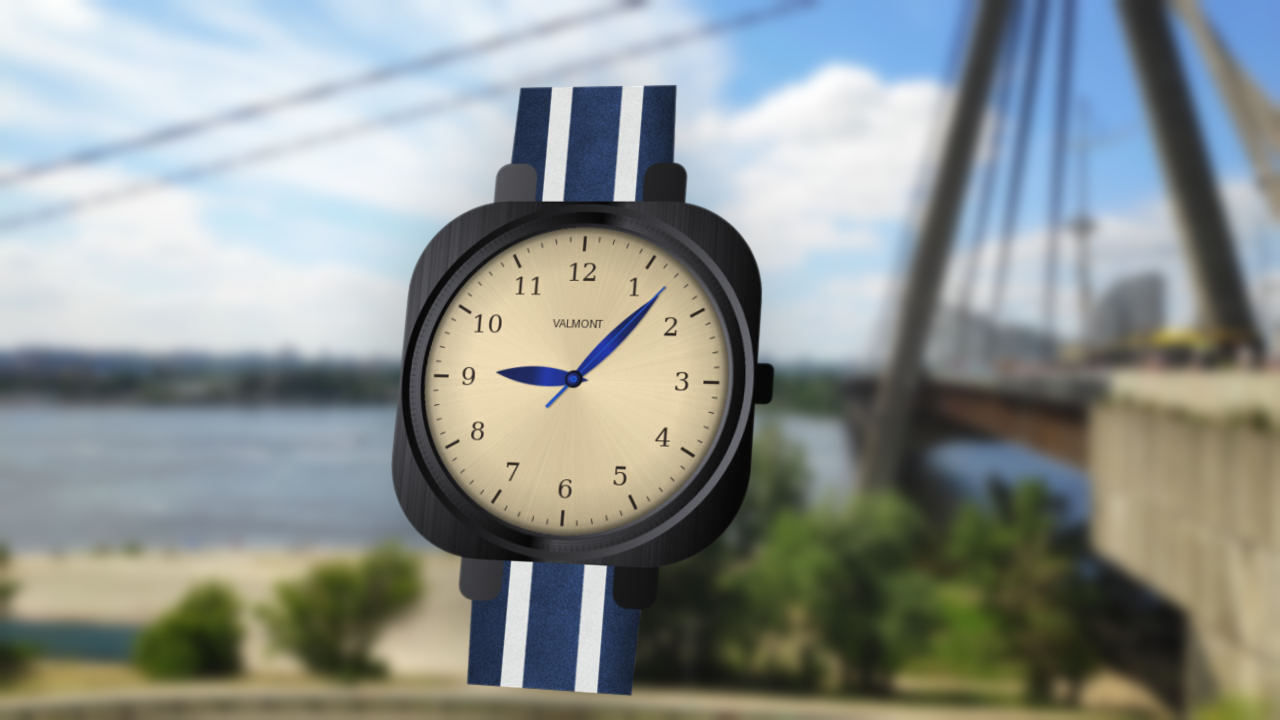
9:07:07
